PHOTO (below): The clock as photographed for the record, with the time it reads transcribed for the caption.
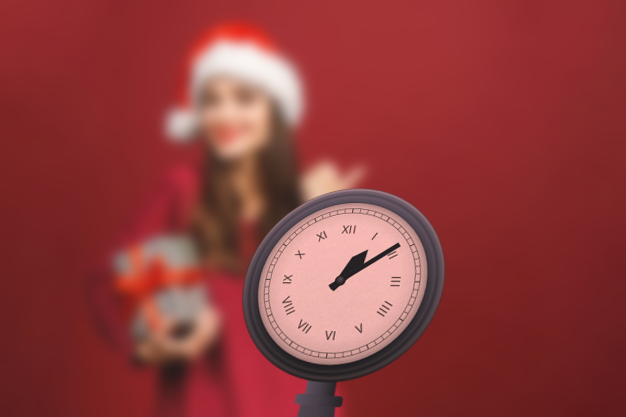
1:09
